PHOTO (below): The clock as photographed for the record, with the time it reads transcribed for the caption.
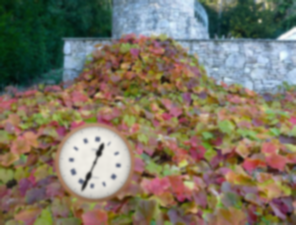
12:33
